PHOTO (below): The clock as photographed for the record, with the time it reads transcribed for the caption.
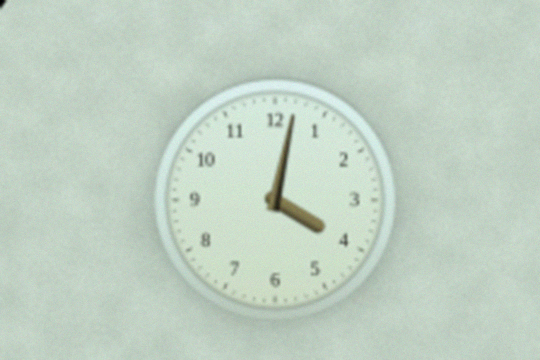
4:02
